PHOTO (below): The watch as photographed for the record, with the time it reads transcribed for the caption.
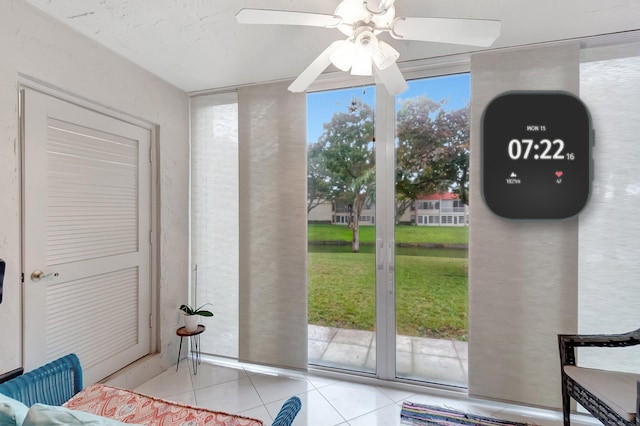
7:22:16
